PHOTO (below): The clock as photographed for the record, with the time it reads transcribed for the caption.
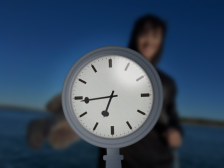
6:44
